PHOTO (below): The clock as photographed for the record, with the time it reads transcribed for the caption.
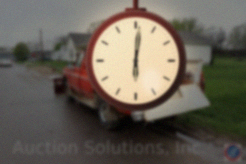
6:01
